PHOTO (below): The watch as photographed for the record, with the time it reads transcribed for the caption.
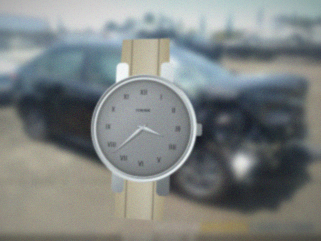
3:38
